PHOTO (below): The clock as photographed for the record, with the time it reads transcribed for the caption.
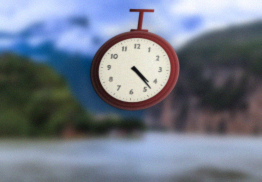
4:23
